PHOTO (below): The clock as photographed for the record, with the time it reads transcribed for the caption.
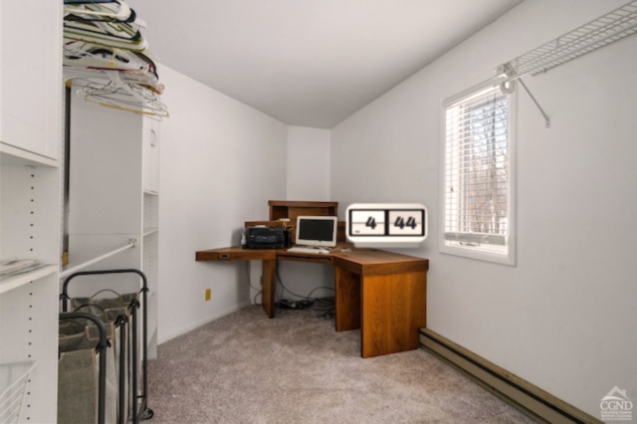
4:44
